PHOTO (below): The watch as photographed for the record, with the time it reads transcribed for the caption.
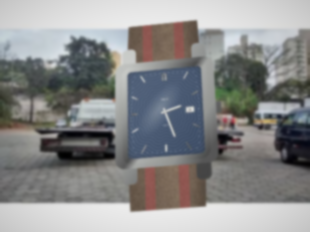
2:27
